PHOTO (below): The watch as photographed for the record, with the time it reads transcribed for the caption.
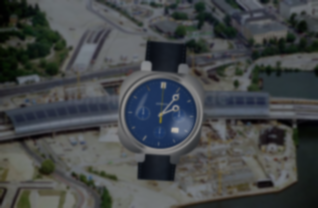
2:06
